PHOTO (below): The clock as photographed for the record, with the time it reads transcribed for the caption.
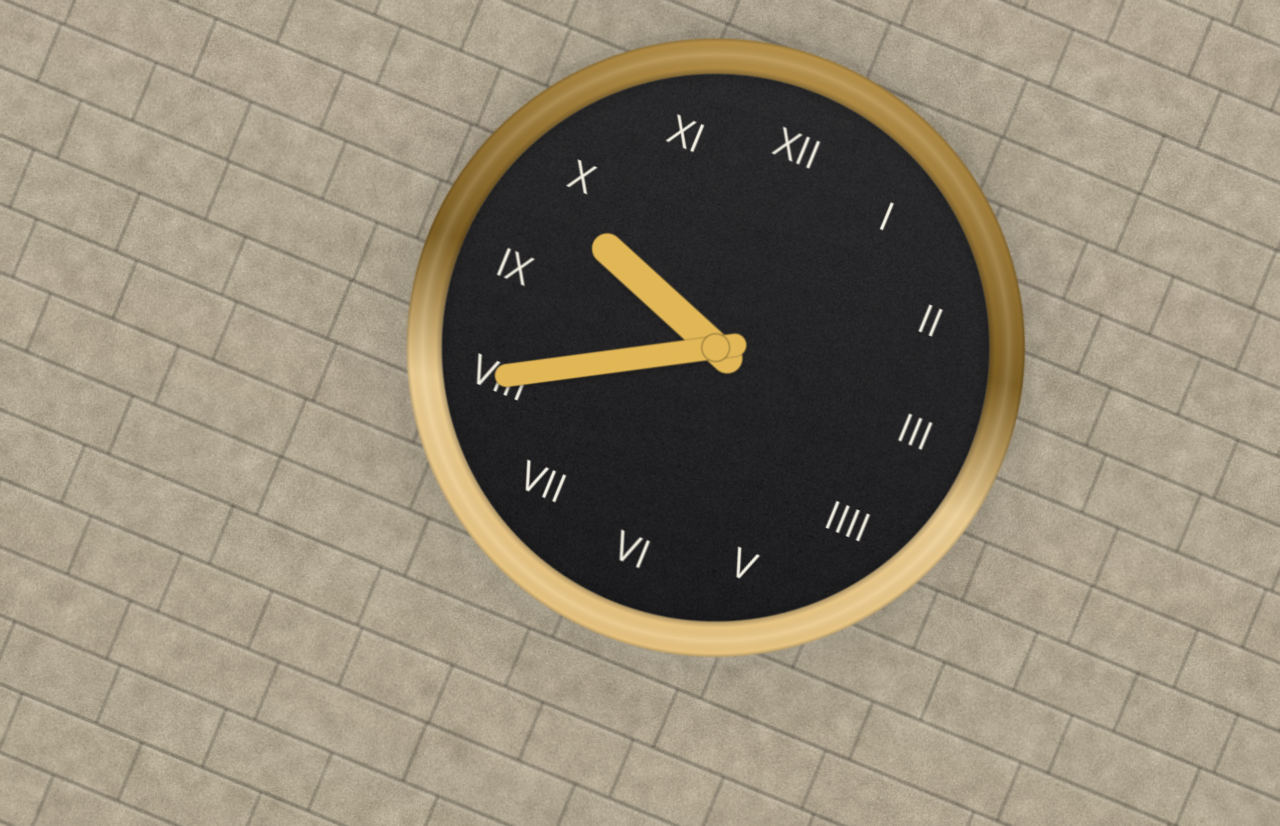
9:40
